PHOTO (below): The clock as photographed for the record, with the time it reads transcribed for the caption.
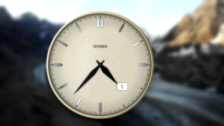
4:37
